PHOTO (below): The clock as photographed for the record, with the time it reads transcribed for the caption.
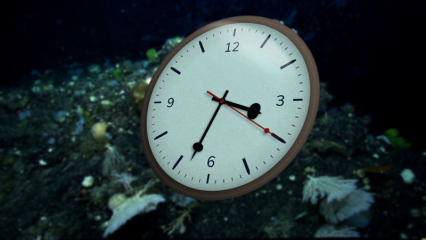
3:33:20
